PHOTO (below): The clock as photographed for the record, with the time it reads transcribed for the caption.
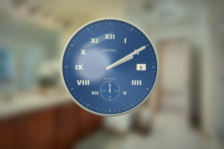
2:10
